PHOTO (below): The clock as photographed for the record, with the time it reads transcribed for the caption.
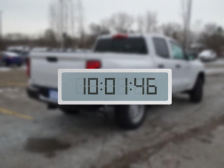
10:01:46
